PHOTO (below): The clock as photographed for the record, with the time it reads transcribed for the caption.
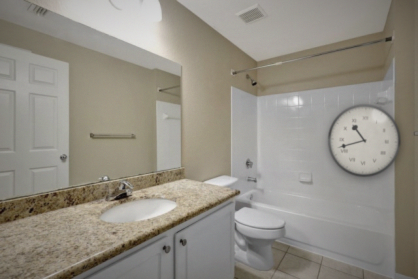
10:42
